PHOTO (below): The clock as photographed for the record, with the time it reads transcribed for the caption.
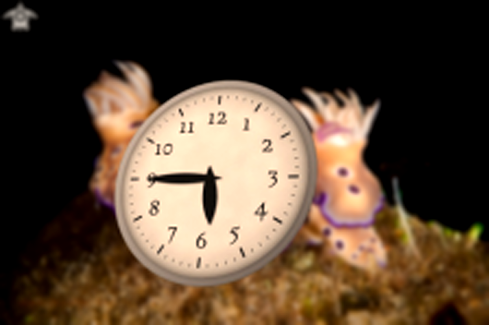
5:45
